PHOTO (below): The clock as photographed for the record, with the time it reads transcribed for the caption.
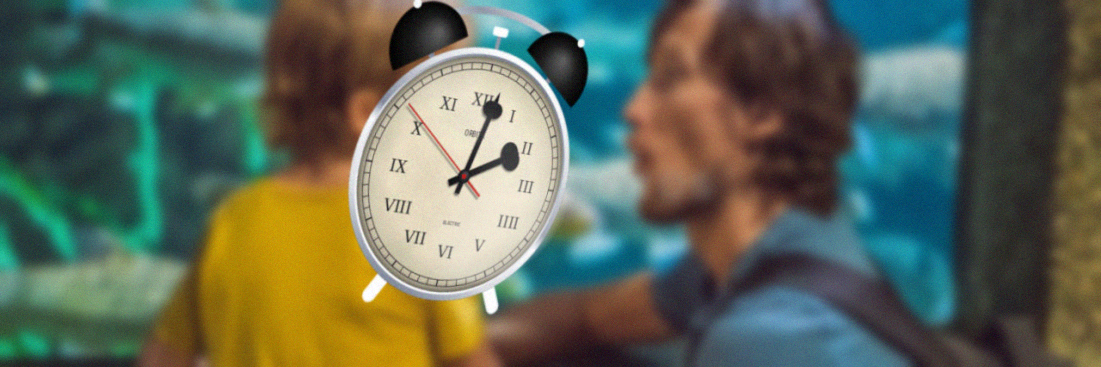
2:01:51
